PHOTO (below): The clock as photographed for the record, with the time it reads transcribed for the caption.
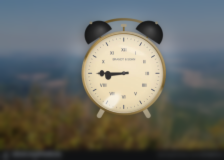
8:45
